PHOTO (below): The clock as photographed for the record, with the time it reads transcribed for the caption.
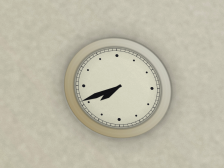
7:41
